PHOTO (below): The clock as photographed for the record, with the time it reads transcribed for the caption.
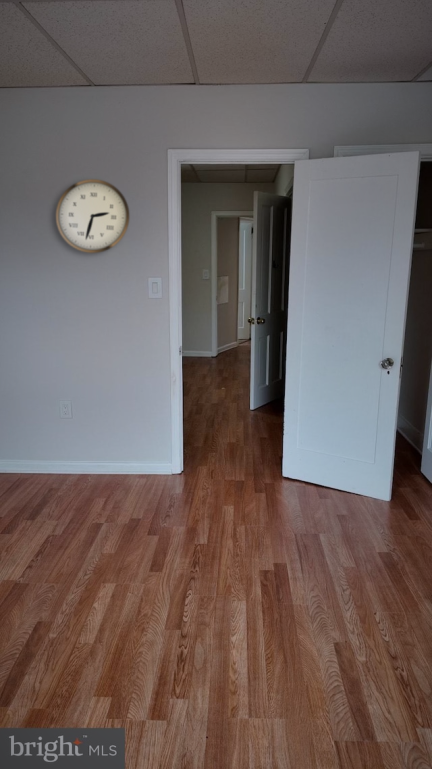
2:32
